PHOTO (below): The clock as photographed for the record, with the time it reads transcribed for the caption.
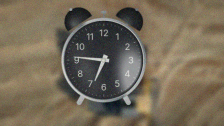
6:46
